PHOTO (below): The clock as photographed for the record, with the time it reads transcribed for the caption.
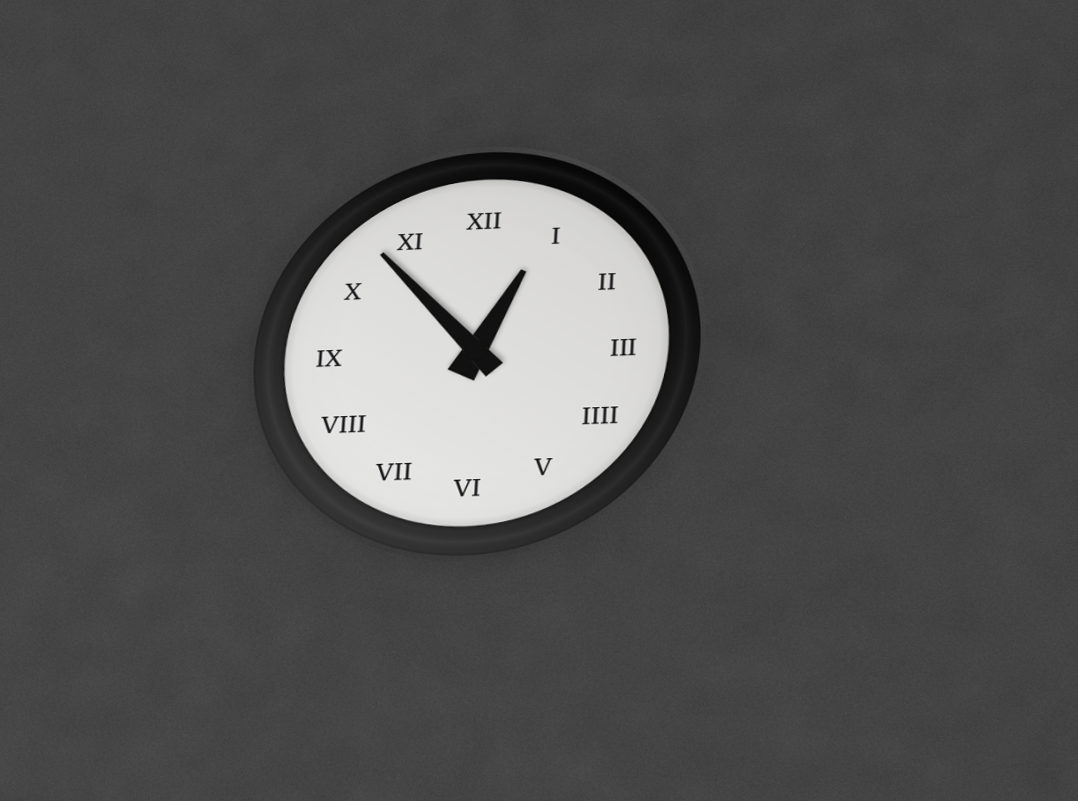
12:53
